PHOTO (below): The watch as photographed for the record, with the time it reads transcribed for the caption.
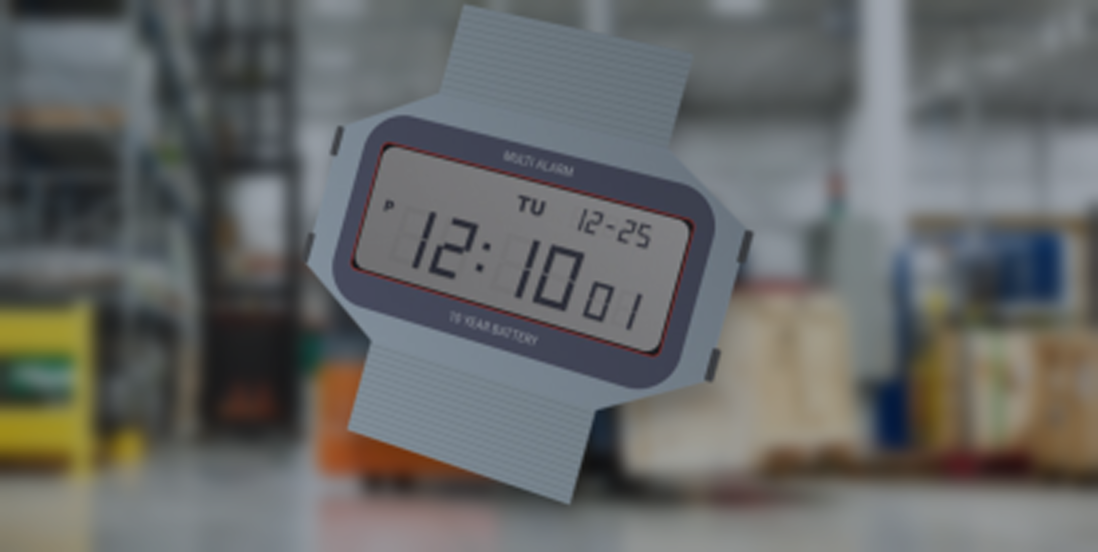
12:10:01
